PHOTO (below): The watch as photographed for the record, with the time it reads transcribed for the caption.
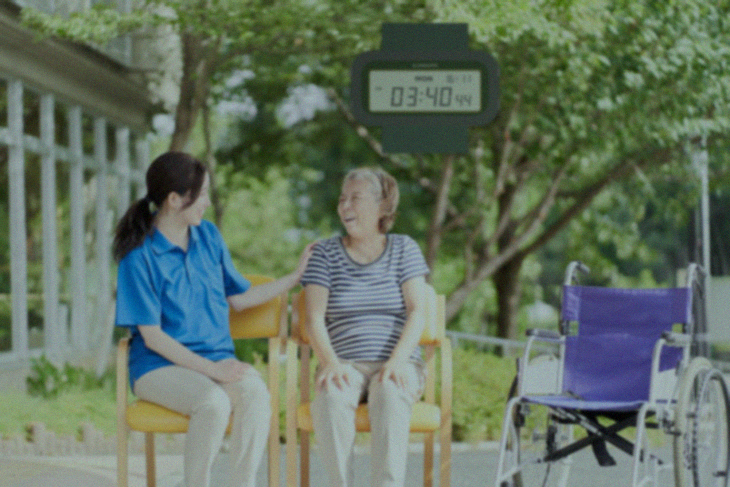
3:40
